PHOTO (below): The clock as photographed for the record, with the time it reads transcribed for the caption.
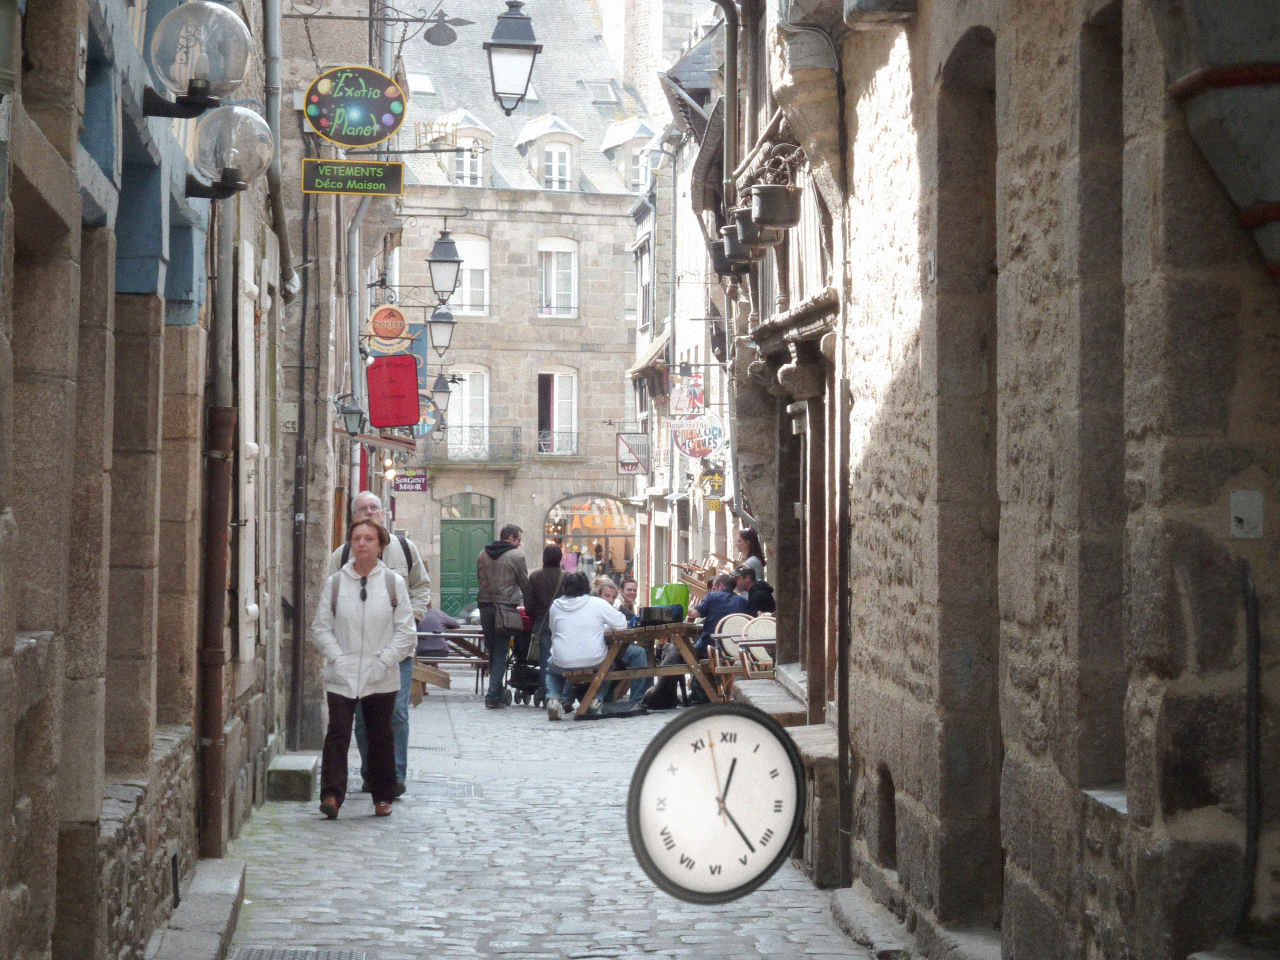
12:22:57
